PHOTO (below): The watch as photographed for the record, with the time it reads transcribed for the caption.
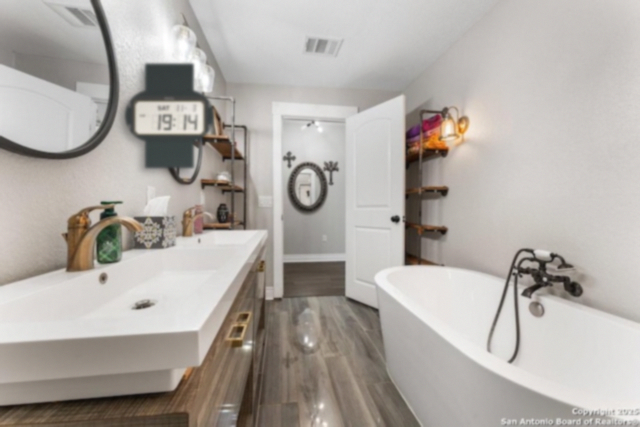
19:14
